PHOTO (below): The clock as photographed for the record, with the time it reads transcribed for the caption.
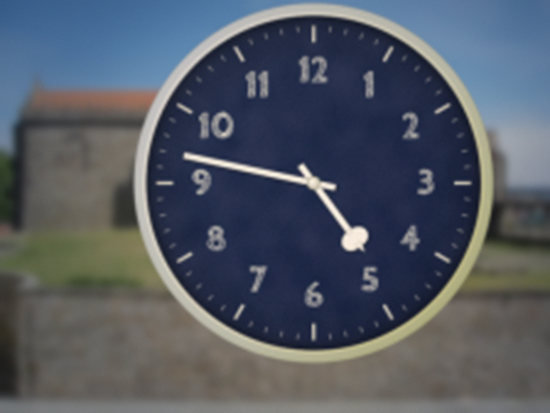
4:47
